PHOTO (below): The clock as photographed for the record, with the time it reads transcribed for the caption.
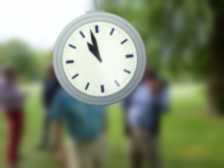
10:58
